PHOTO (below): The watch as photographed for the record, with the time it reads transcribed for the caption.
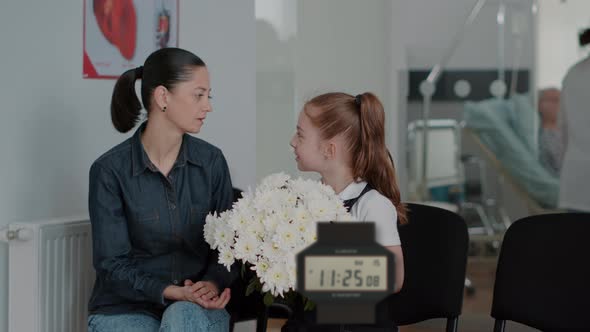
11:25
